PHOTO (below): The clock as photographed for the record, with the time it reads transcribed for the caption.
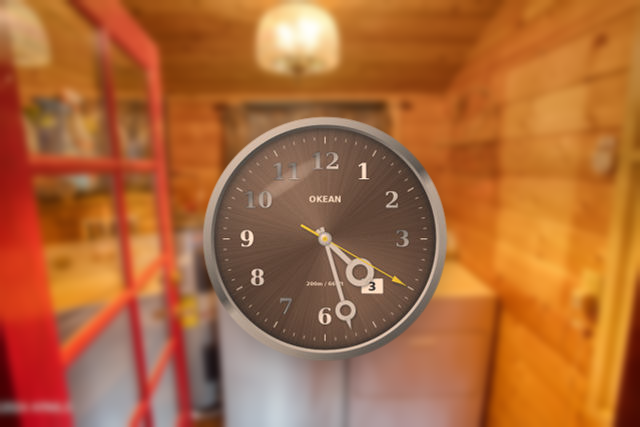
4:27:20
